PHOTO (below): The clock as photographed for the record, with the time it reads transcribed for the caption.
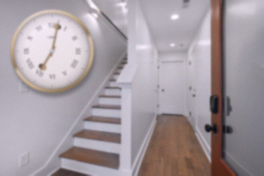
7:02
